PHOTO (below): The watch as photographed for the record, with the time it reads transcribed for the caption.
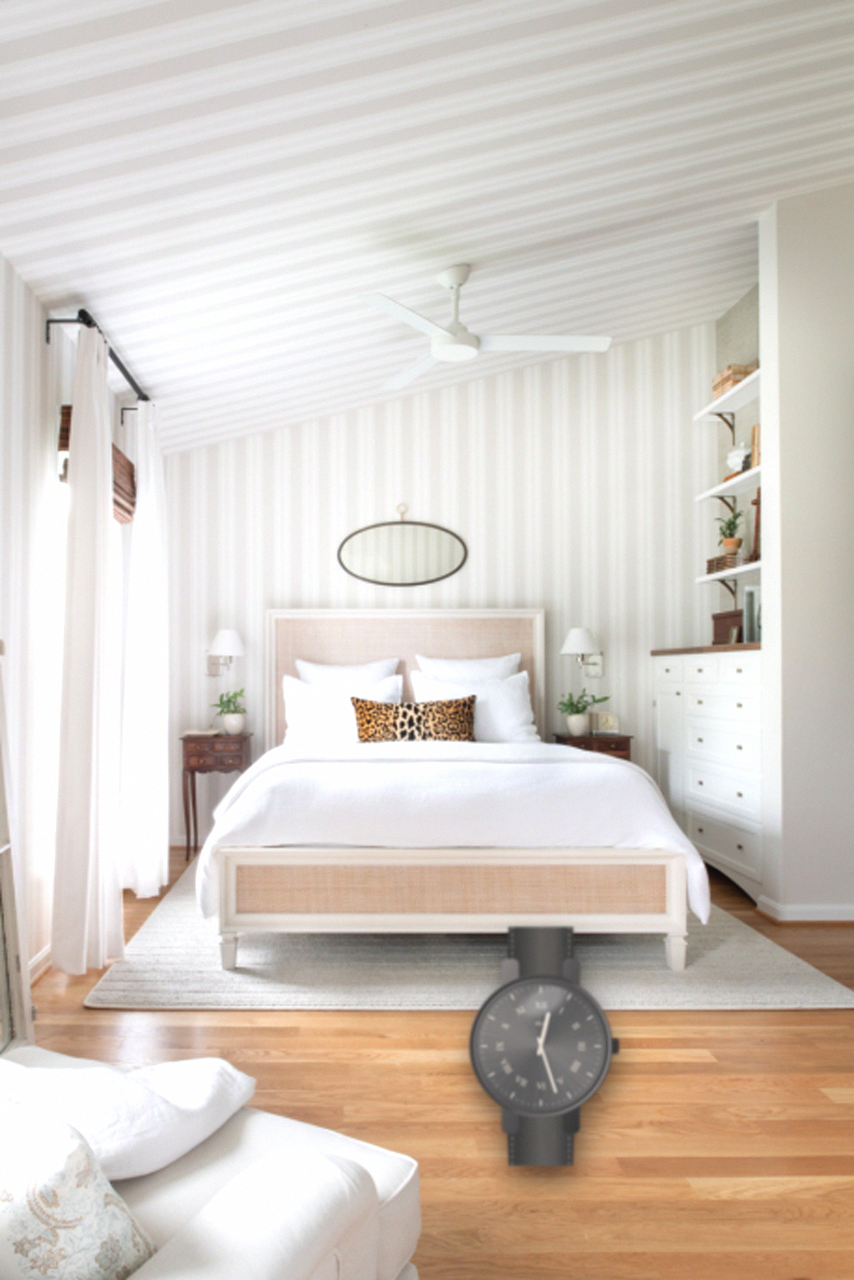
12:27
